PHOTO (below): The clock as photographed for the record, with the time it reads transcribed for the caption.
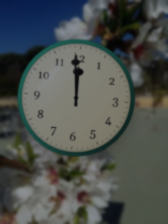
11:59
